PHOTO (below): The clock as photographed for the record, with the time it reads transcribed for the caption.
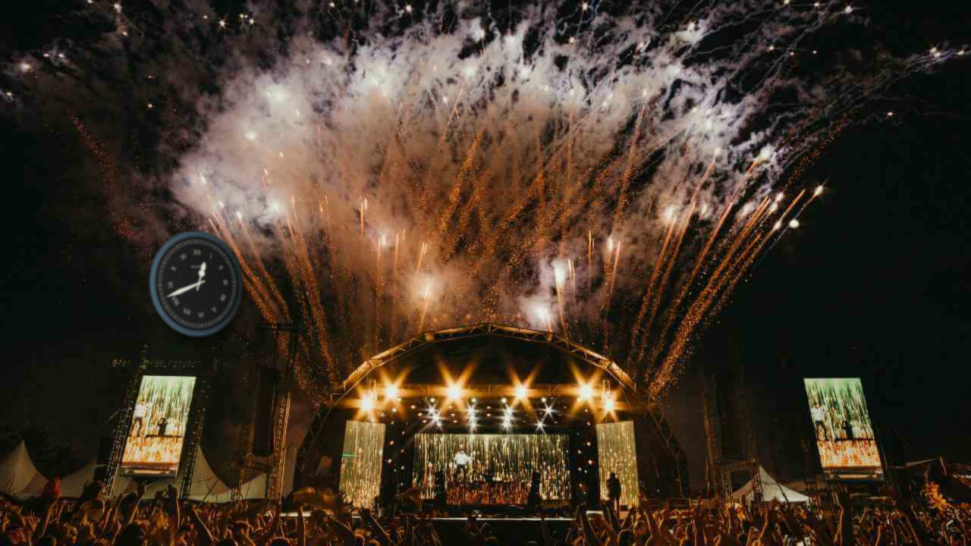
12:42
